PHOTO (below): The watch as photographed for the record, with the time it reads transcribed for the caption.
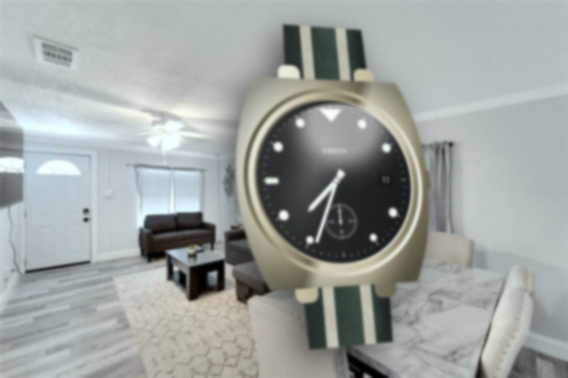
7:34
